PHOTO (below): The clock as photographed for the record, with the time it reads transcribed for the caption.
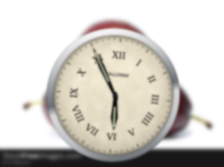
5:55
